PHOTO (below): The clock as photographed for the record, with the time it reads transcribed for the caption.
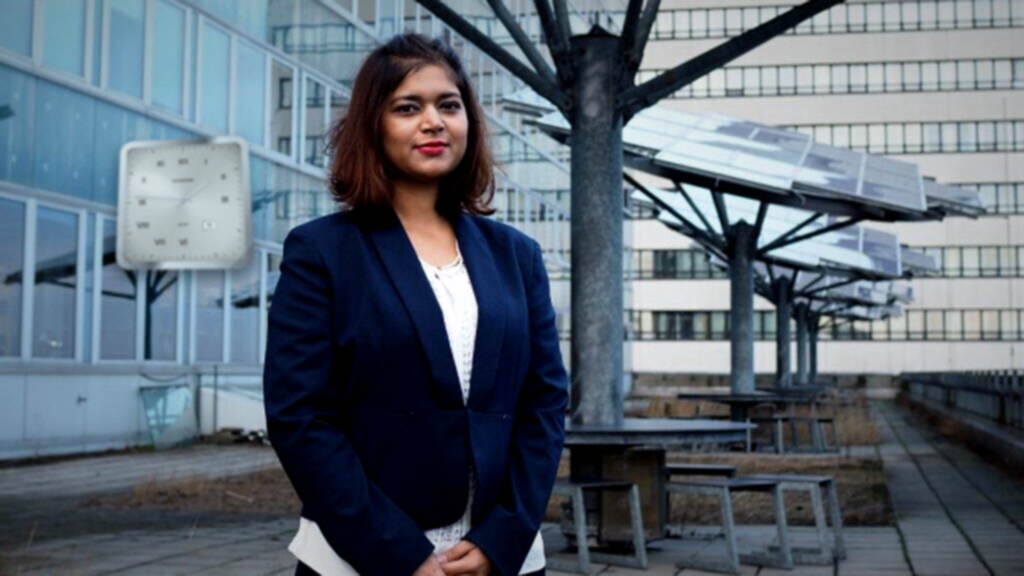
1:46
